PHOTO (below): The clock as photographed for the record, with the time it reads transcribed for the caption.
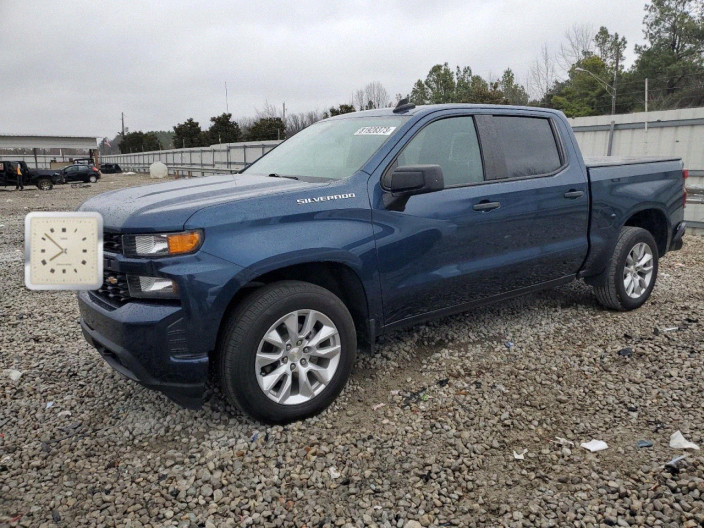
7:52
